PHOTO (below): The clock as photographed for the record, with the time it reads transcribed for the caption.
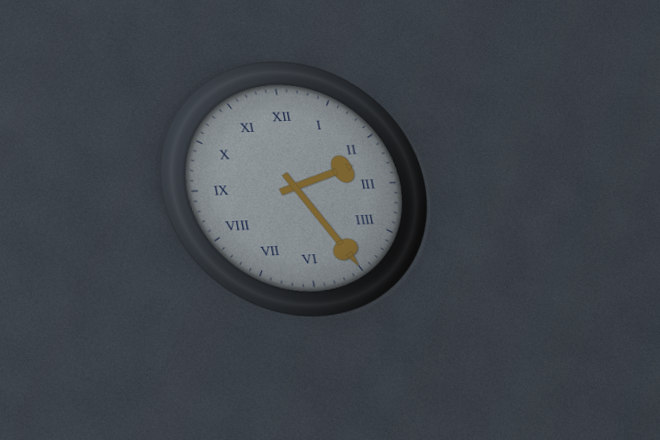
2:25
